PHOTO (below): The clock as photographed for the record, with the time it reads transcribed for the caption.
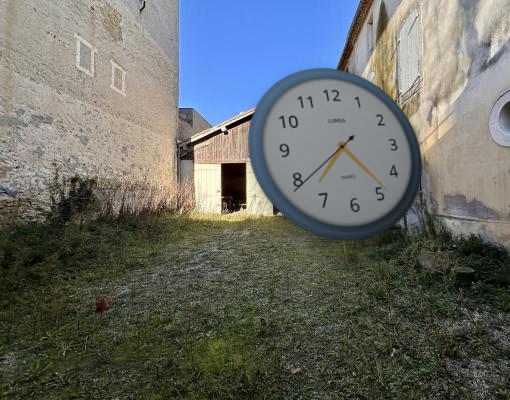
7:23:39
